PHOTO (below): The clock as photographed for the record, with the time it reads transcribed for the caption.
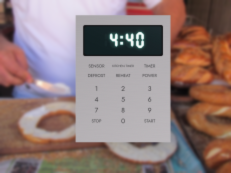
4:40
